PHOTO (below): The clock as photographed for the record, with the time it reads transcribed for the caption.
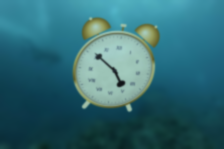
4:51
